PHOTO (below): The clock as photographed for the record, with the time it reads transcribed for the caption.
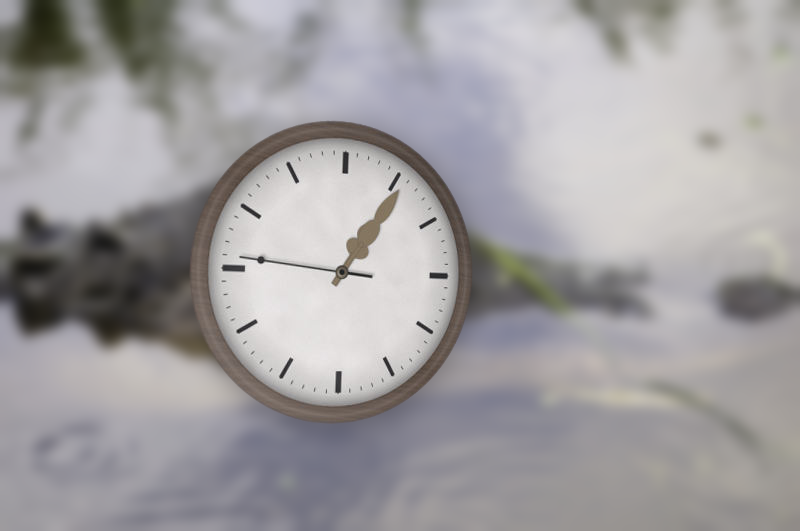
1:05:46
